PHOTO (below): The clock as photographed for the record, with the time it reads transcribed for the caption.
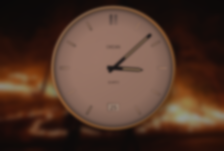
3:08
